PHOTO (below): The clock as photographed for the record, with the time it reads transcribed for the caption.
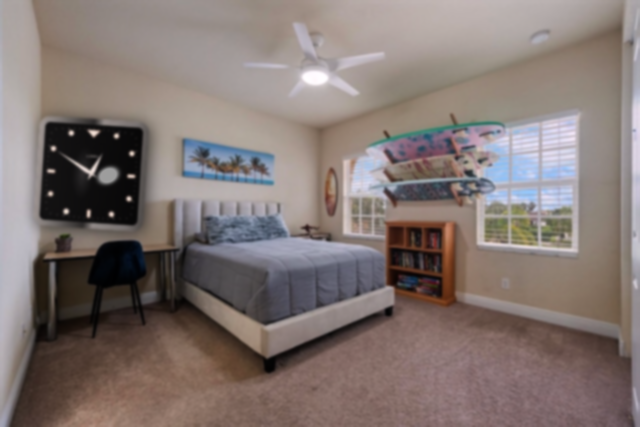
12:50
